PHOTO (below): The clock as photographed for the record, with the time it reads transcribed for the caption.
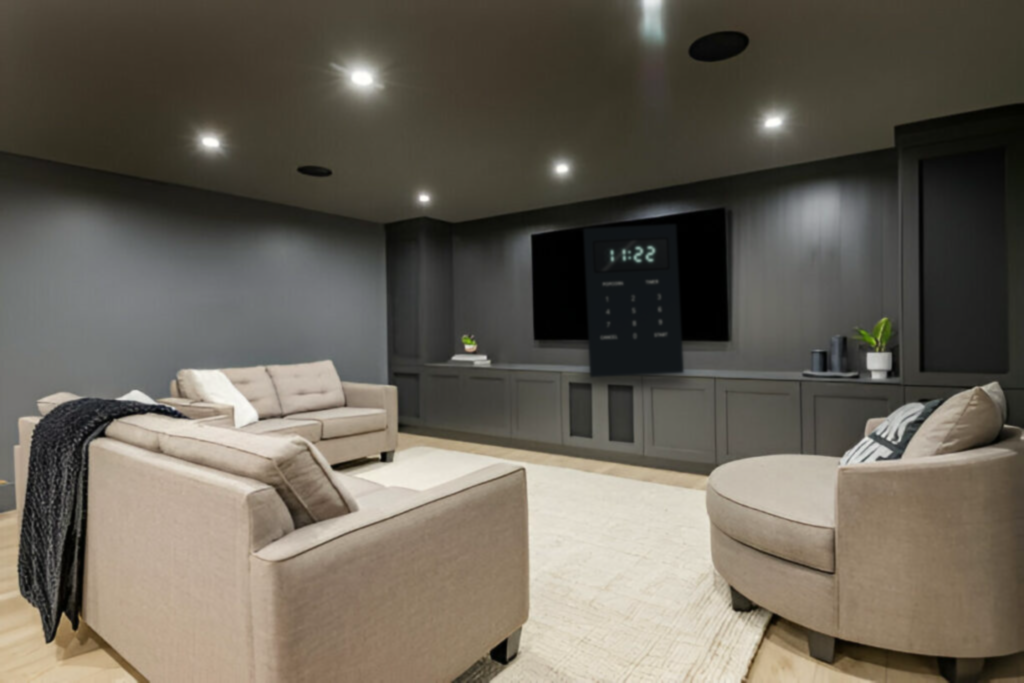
11:22
